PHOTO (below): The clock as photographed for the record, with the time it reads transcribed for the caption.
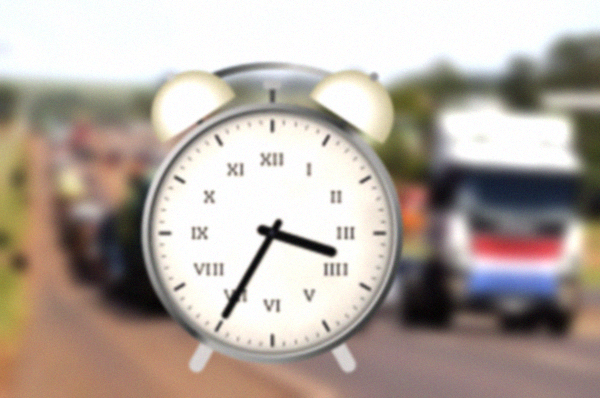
3:35
